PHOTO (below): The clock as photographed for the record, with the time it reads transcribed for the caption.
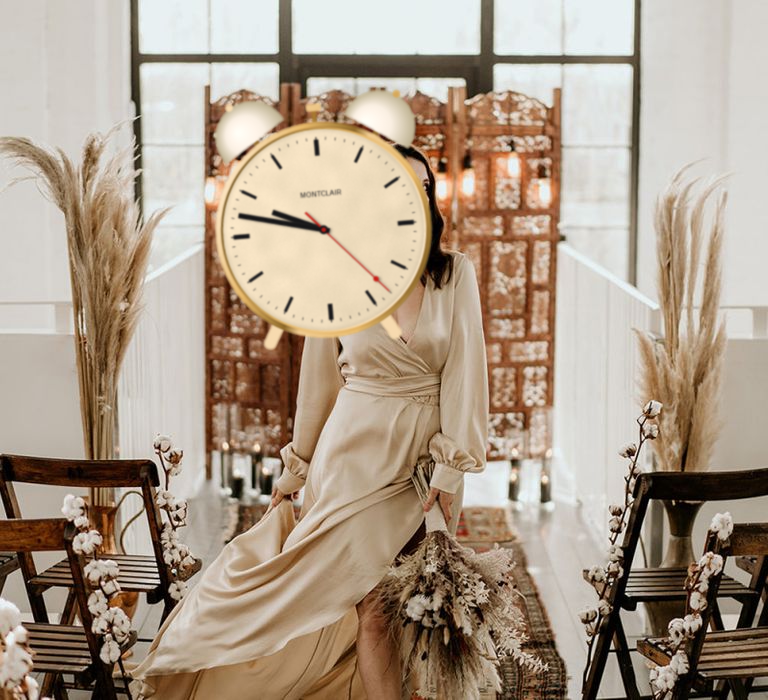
9:47:23
